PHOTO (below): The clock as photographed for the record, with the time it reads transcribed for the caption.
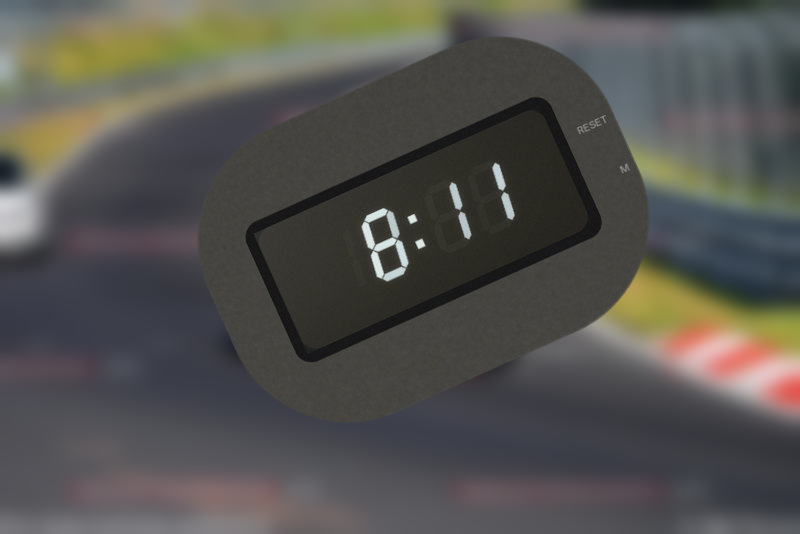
8:11
